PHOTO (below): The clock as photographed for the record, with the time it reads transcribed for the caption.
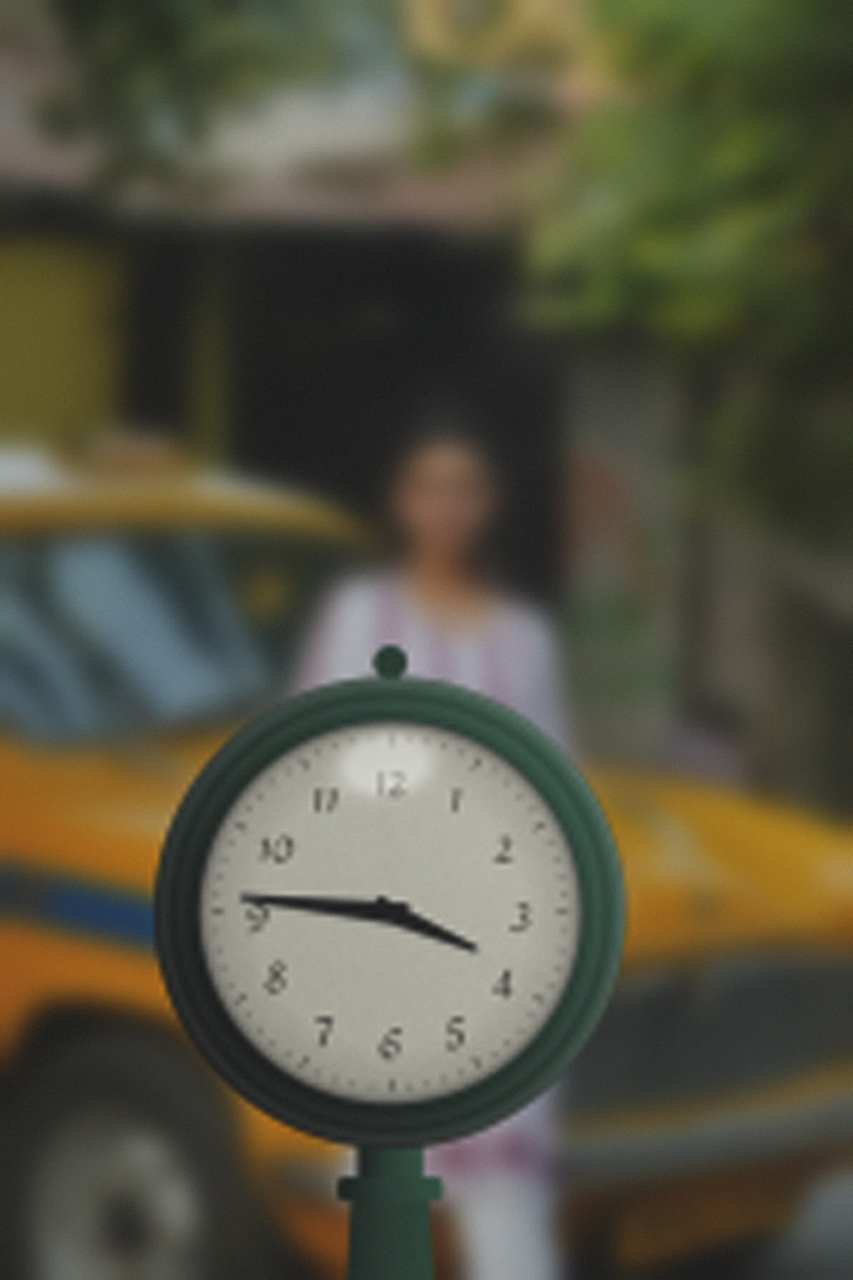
3:46
